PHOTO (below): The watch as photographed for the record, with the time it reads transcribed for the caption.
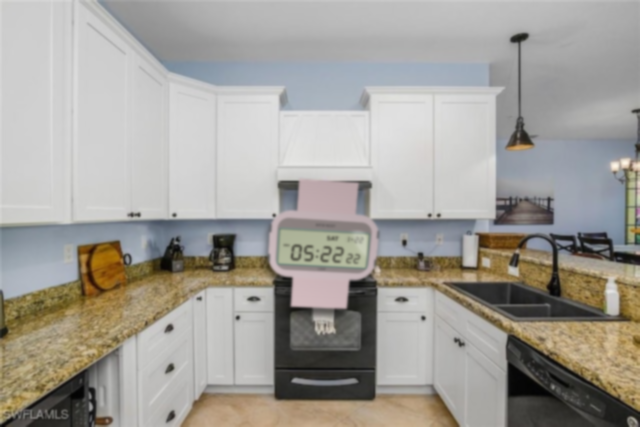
5:22
